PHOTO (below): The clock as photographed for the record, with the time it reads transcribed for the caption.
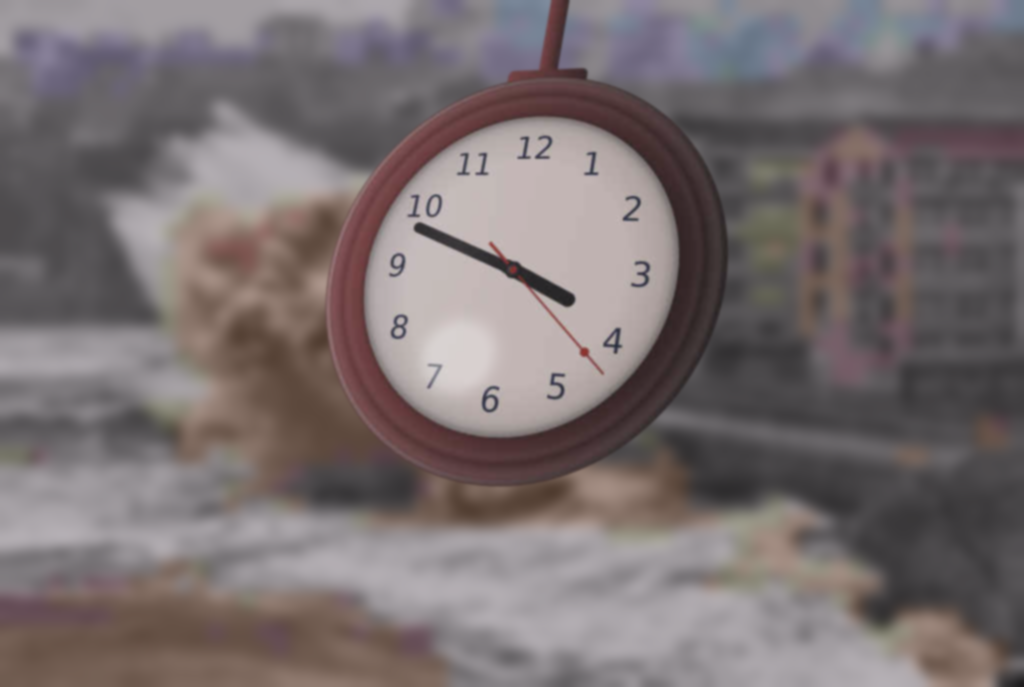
3:48:22
